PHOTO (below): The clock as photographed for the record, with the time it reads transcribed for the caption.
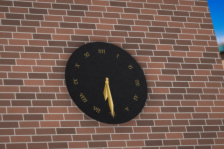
6:30
